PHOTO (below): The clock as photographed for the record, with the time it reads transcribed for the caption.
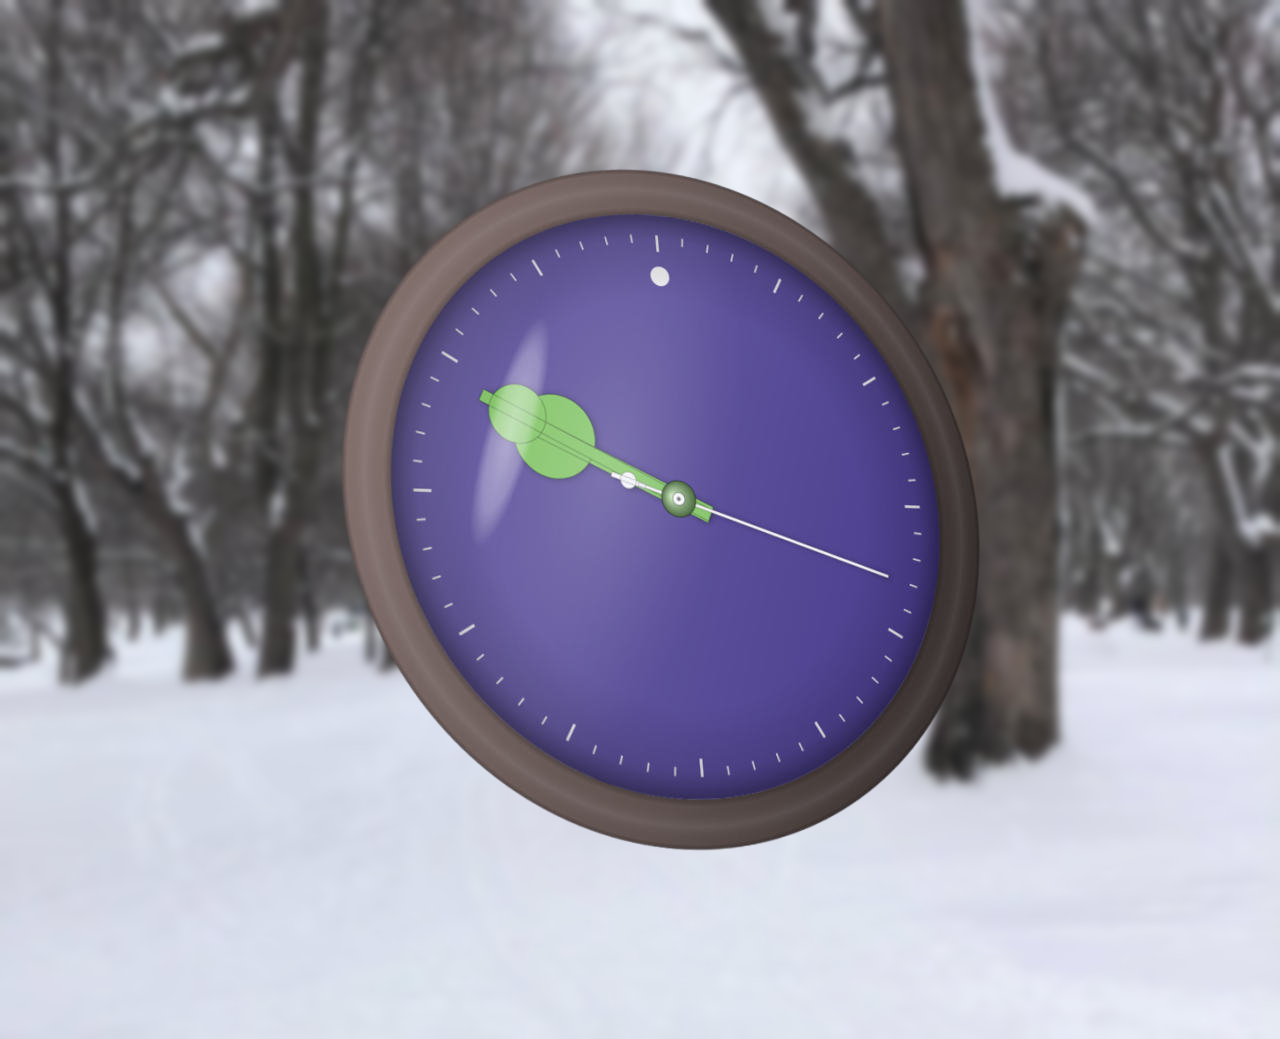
9:49:18
